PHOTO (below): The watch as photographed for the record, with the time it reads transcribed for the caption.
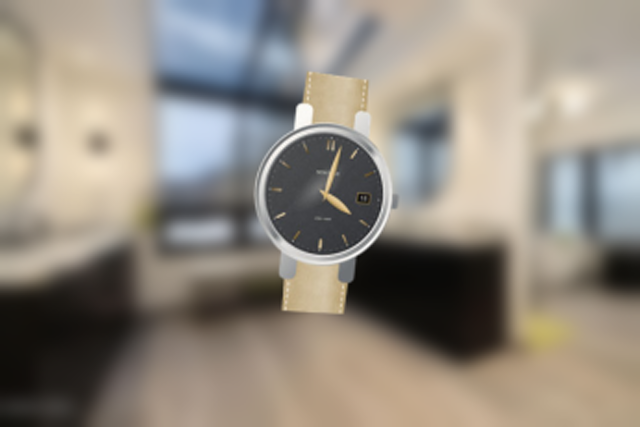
4:02
